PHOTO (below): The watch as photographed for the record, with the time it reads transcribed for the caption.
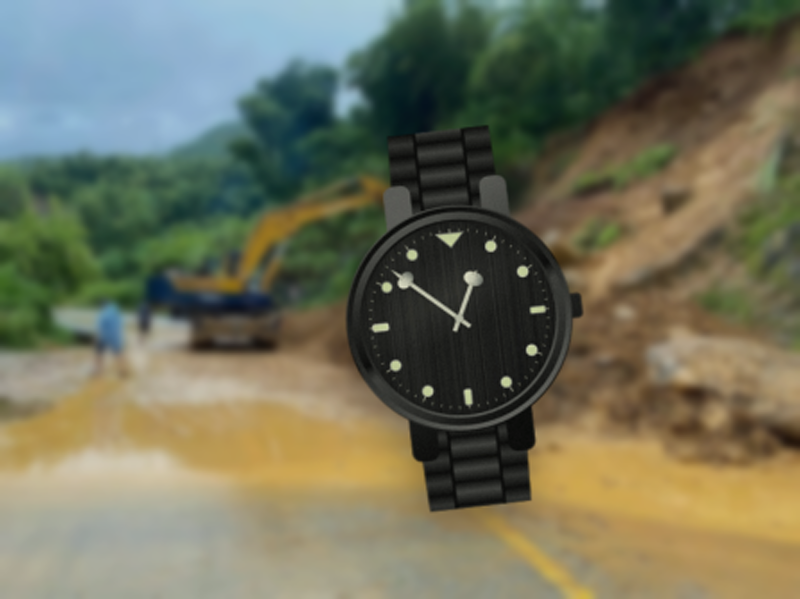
12:52
